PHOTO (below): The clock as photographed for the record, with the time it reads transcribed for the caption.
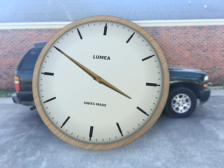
3:50
